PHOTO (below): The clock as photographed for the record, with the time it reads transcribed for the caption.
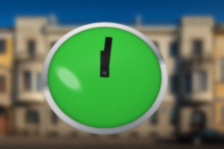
12:01
